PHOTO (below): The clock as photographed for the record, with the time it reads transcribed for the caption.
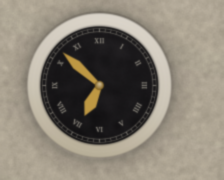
6:52
